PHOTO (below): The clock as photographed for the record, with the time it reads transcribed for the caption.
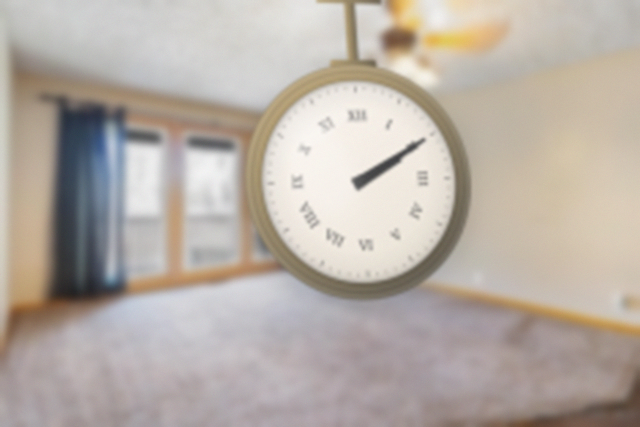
2:10
